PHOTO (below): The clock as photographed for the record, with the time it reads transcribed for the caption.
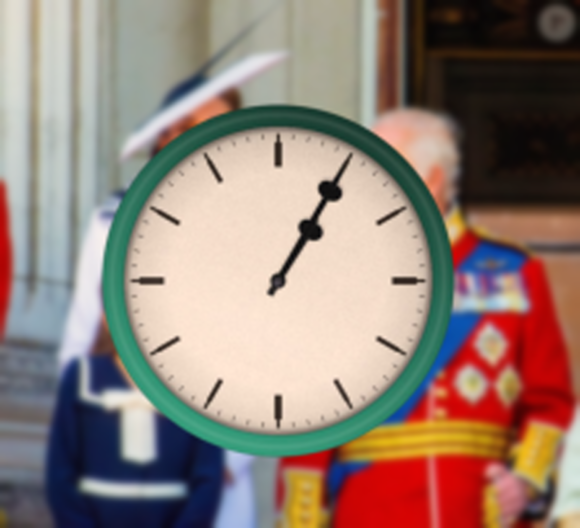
1:05
